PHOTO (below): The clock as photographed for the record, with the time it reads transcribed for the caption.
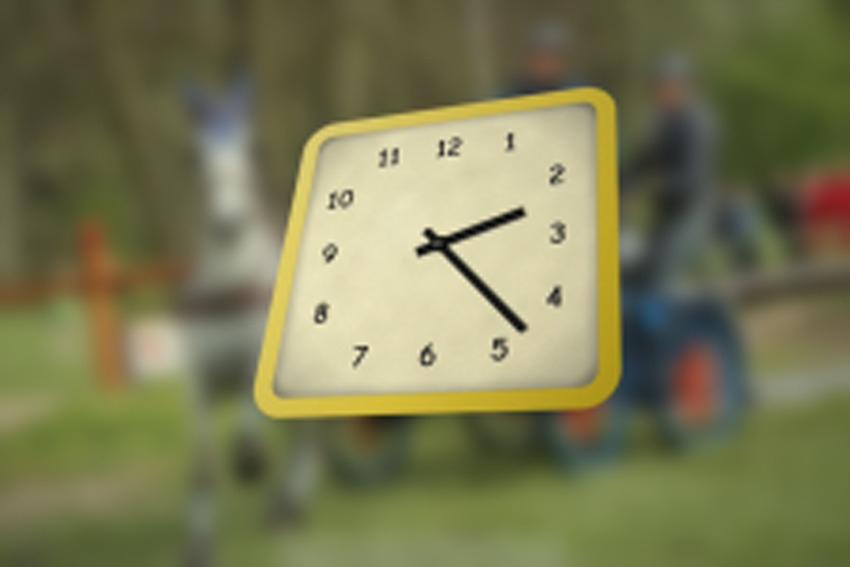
2:23
